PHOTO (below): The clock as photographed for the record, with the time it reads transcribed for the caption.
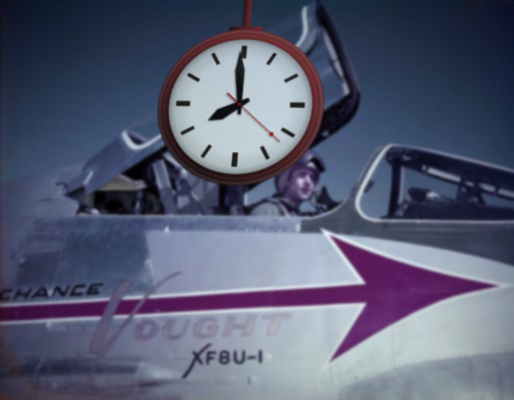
7:59:22
